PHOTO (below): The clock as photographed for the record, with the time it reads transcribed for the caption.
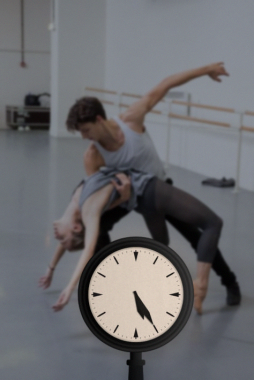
5:25
